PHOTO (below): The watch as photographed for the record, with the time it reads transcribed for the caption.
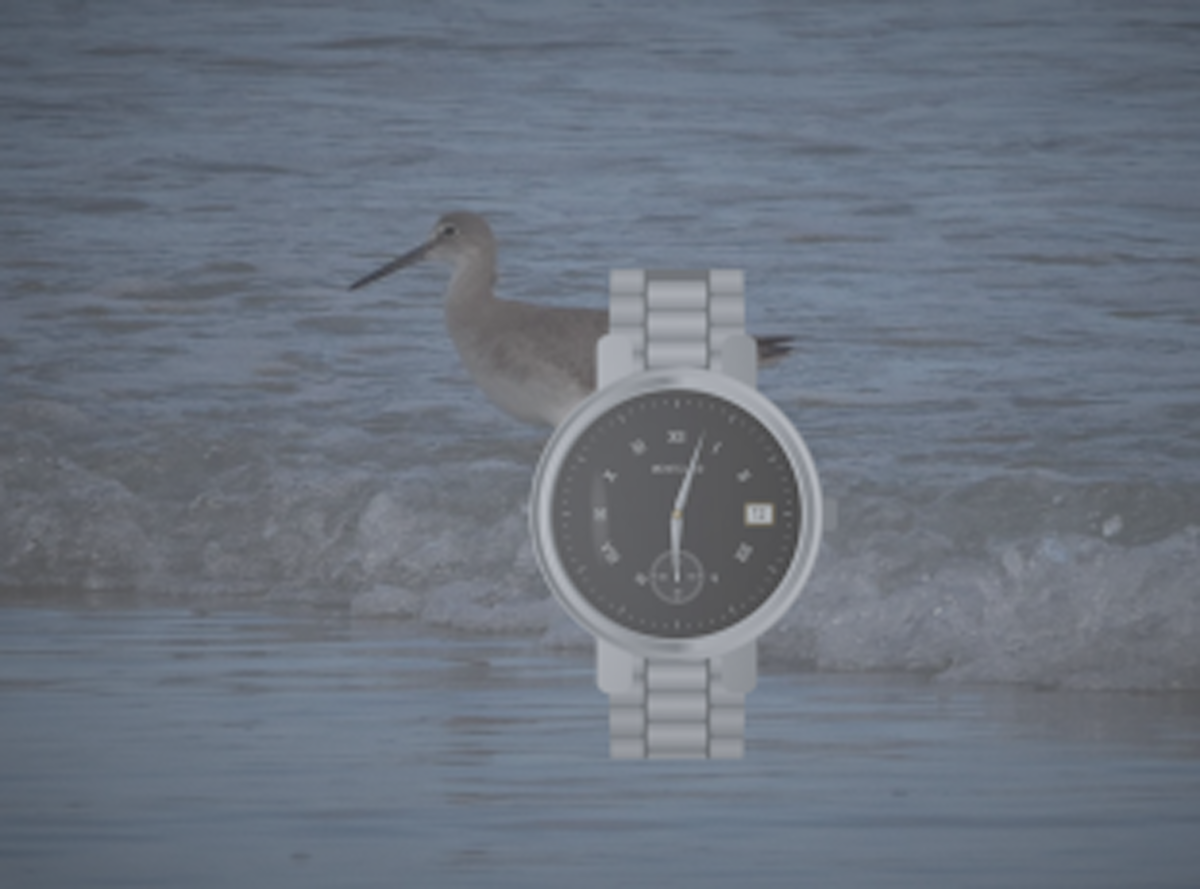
6:03
